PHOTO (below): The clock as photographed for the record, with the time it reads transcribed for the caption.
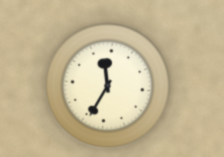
11:34
